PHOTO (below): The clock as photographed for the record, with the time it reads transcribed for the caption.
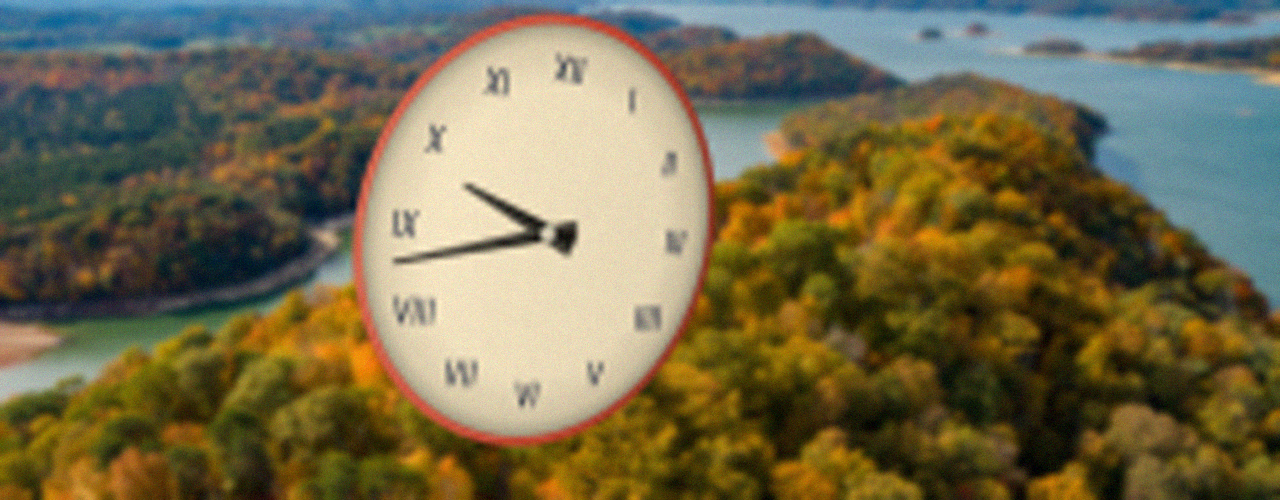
9:43
